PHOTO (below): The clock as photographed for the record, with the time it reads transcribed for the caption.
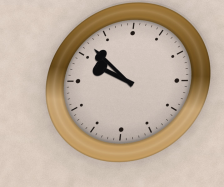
9:52
